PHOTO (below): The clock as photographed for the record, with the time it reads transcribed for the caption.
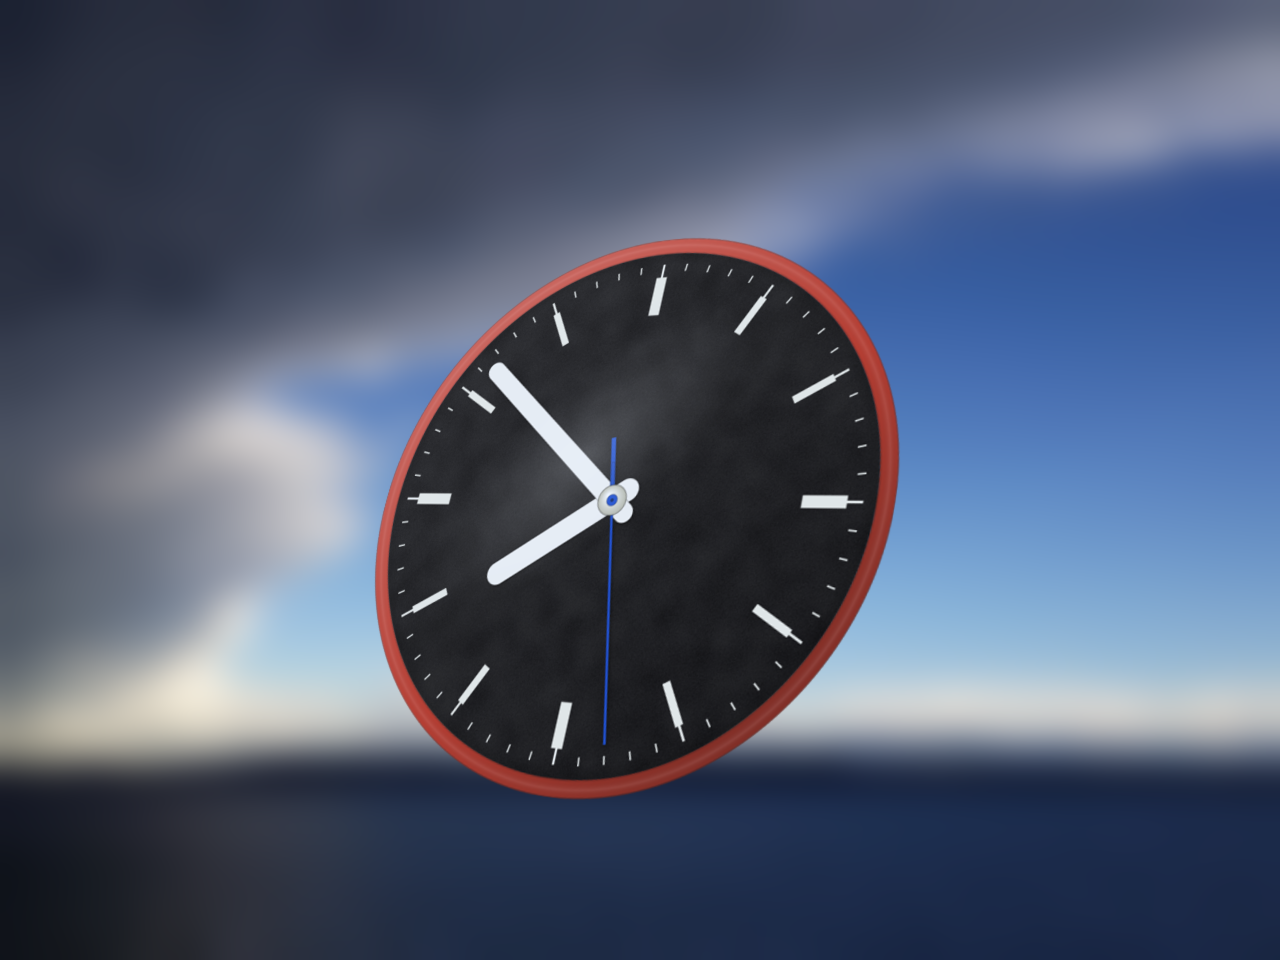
7:51:28
